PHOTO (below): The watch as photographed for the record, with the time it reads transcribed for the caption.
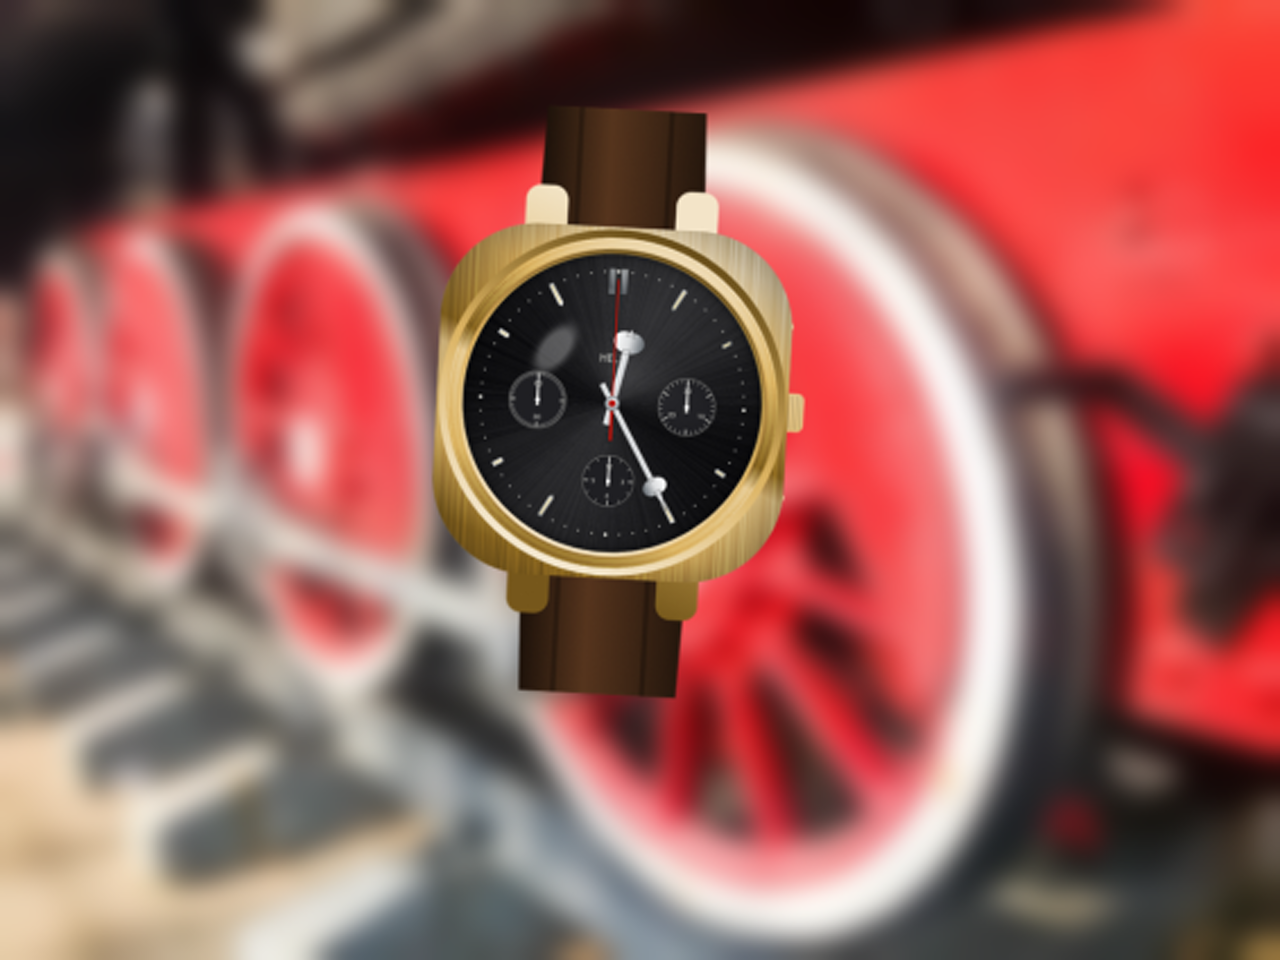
12:25
